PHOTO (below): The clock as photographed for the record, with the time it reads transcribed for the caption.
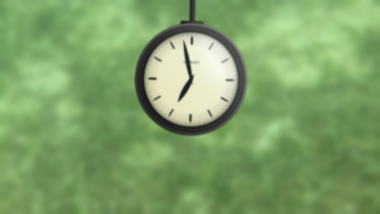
6:58
